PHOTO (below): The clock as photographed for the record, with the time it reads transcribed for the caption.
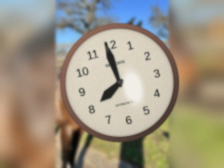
7:59
